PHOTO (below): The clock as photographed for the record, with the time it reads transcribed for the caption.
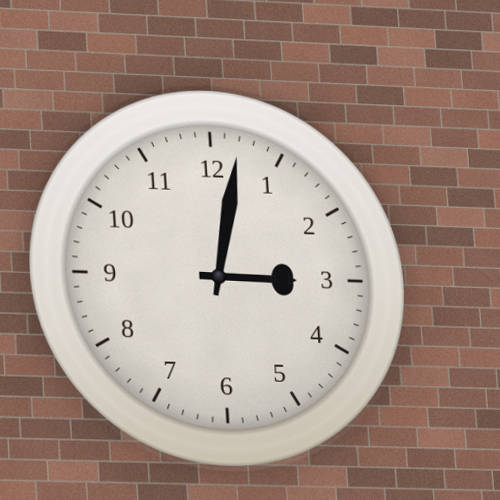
3:02
